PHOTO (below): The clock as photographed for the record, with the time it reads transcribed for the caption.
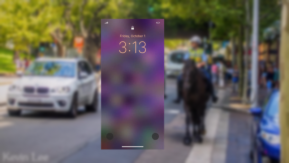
3:13
